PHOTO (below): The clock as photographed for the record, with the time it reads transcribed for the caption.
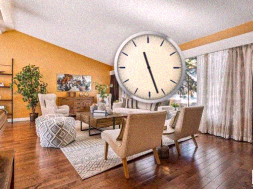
11:27
